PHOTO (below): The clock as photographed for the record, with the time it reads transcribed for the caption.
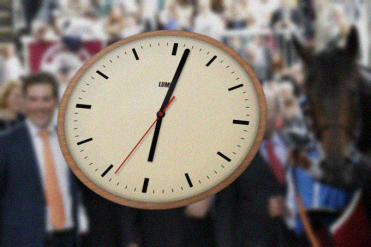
6:01:34
